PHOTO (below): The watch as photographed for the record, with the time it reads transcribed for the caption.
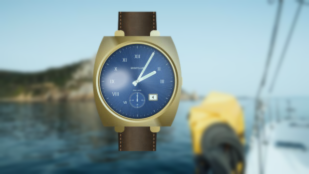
2:05
